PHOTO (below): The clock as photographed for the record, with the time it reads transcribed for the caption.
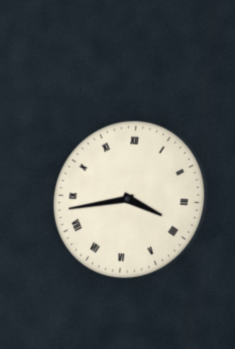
3:43
